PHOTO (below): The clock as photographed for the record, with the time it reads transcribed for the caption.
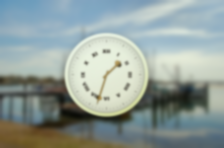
1:33
